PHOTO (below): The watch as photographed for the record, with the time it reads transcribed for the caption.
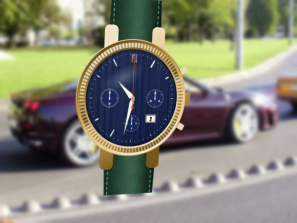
10:32
